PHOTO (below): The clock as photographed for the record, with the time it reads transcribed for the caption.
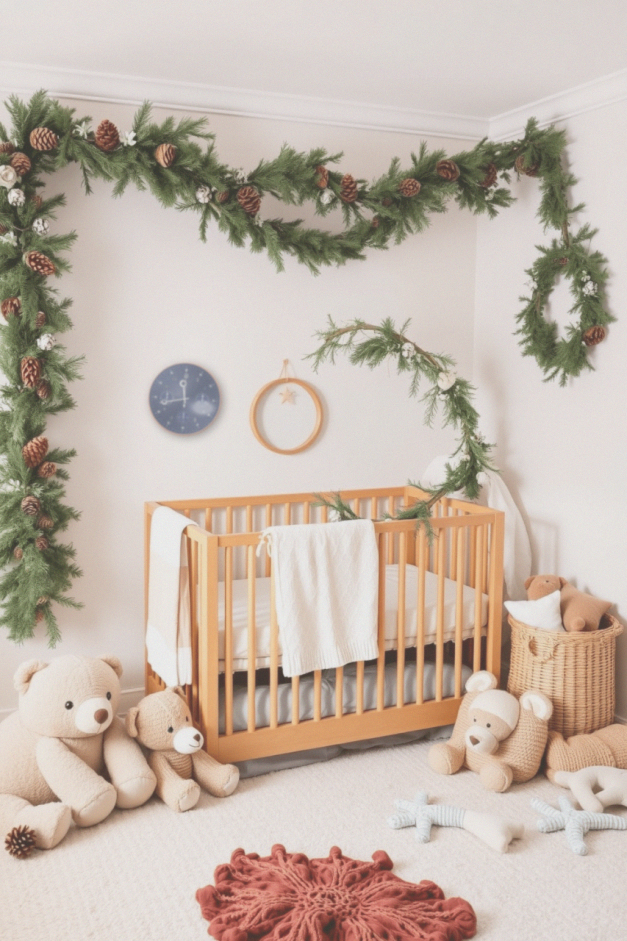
11:43
